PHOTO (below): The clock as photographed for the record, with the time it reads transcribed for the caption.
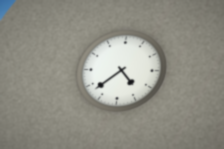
4:38
